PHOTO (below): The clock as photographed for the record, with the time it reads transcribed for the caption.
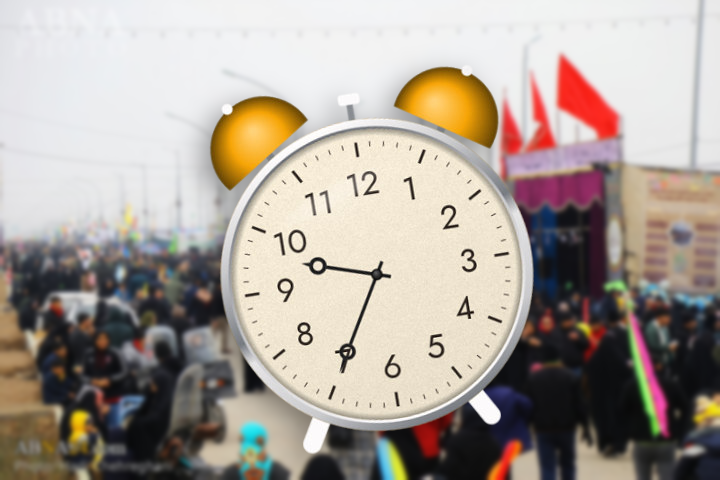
9:35
